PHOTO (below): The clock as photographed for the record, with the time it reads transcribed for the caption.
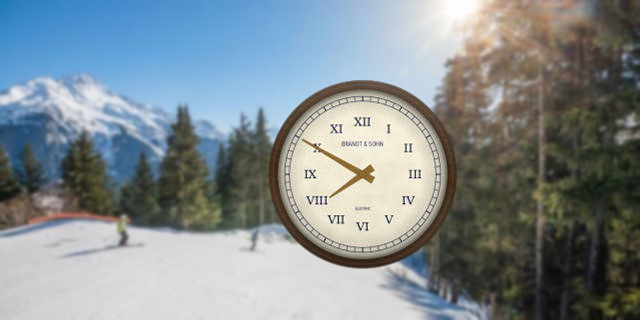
7:50
